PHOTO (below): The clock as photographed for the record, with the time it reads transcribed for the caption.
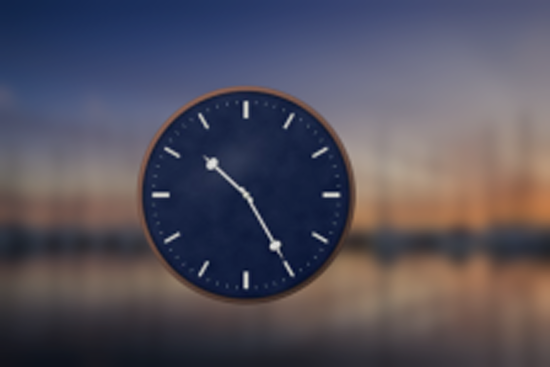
10:25
